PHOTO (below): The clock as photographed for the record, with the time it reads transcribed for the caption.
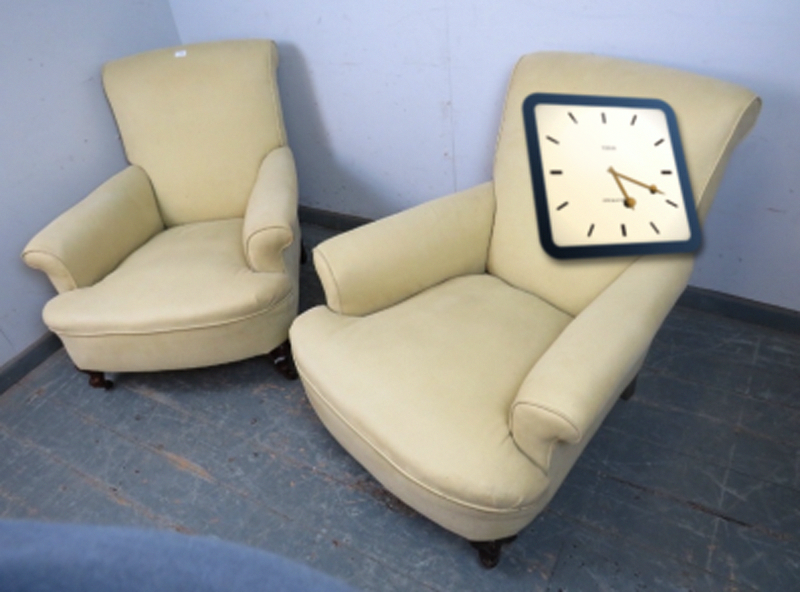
5:19
